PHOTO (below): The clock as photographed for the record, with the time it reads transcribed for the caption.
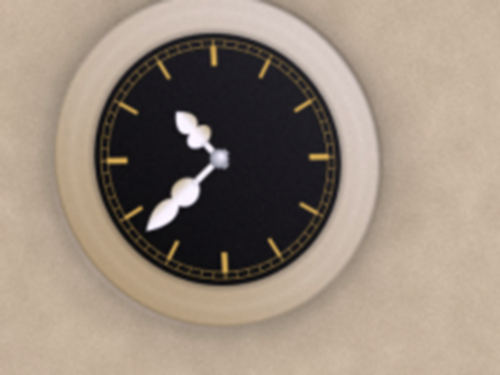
10:38
